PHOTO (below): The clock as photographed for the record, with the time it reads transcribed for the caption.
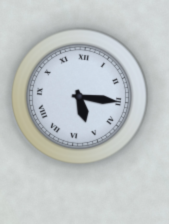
5:15
